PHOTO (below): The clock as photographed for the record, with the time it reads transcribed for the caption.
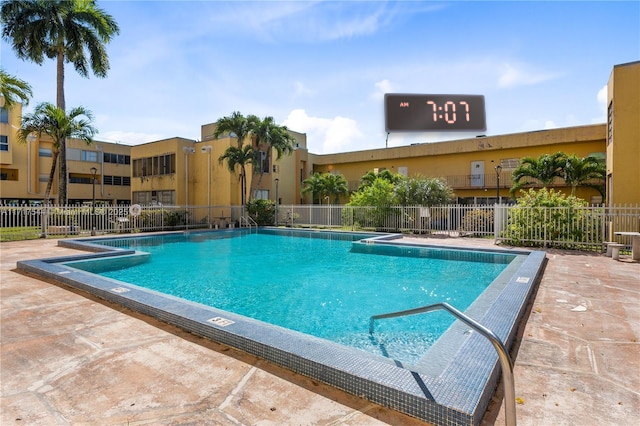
7:07
